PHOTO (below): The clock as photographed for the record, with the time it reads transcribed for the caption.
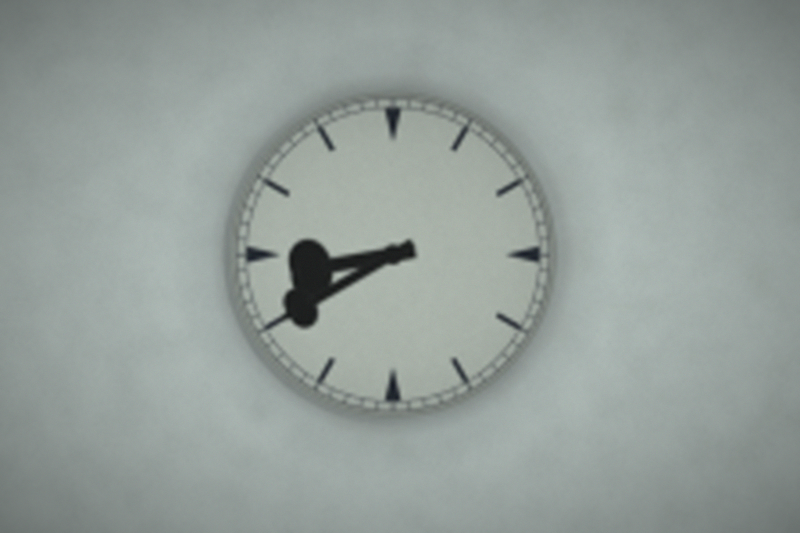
8:40
